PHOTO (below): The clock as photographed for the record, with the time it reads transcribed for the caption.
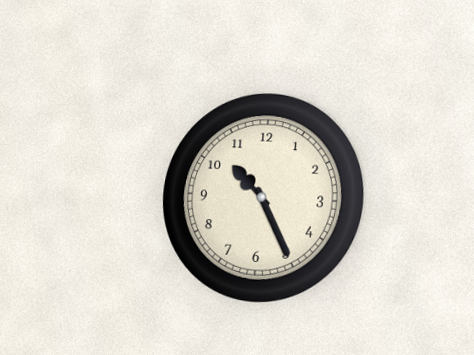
10:25
